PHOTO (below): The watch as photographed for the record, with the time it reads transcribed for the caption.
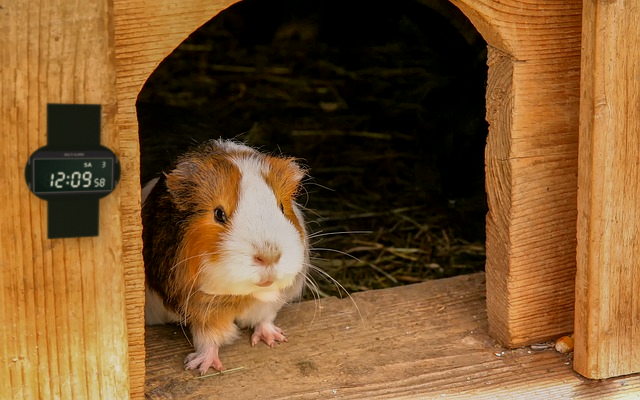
12:09
